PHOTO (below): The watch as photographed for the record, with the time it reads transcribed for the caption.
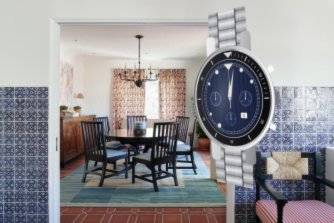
12:02
